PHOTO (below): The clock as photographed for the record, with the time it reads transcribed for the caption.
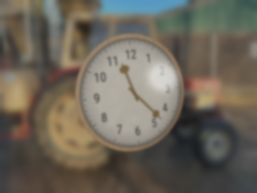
11:23
